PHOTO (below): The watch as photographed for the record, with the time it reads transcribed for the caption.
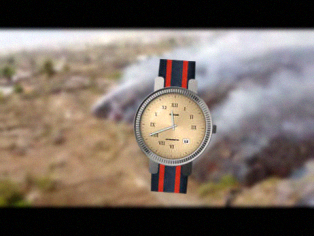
11:41
